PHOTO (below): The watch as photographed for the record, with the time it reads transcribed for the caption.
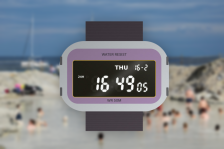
16:49:05
